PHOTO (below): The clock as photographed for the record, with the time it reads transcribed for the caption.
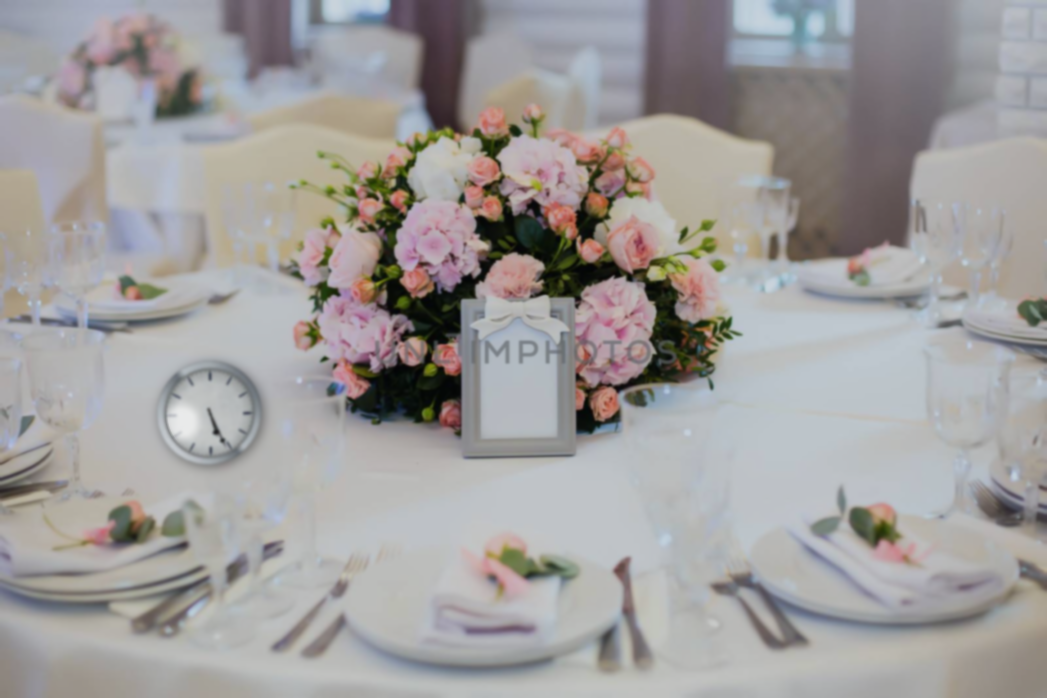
5:26
